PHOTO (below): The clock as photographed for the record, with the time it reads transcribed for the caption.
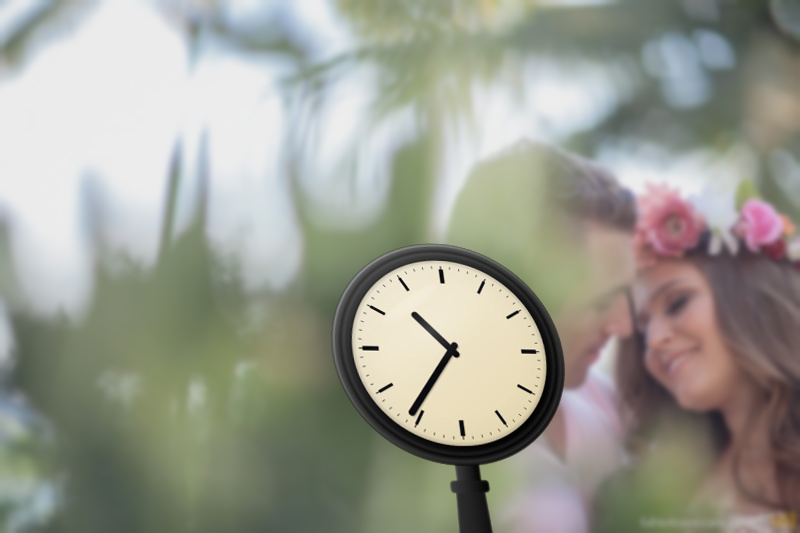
10:36
